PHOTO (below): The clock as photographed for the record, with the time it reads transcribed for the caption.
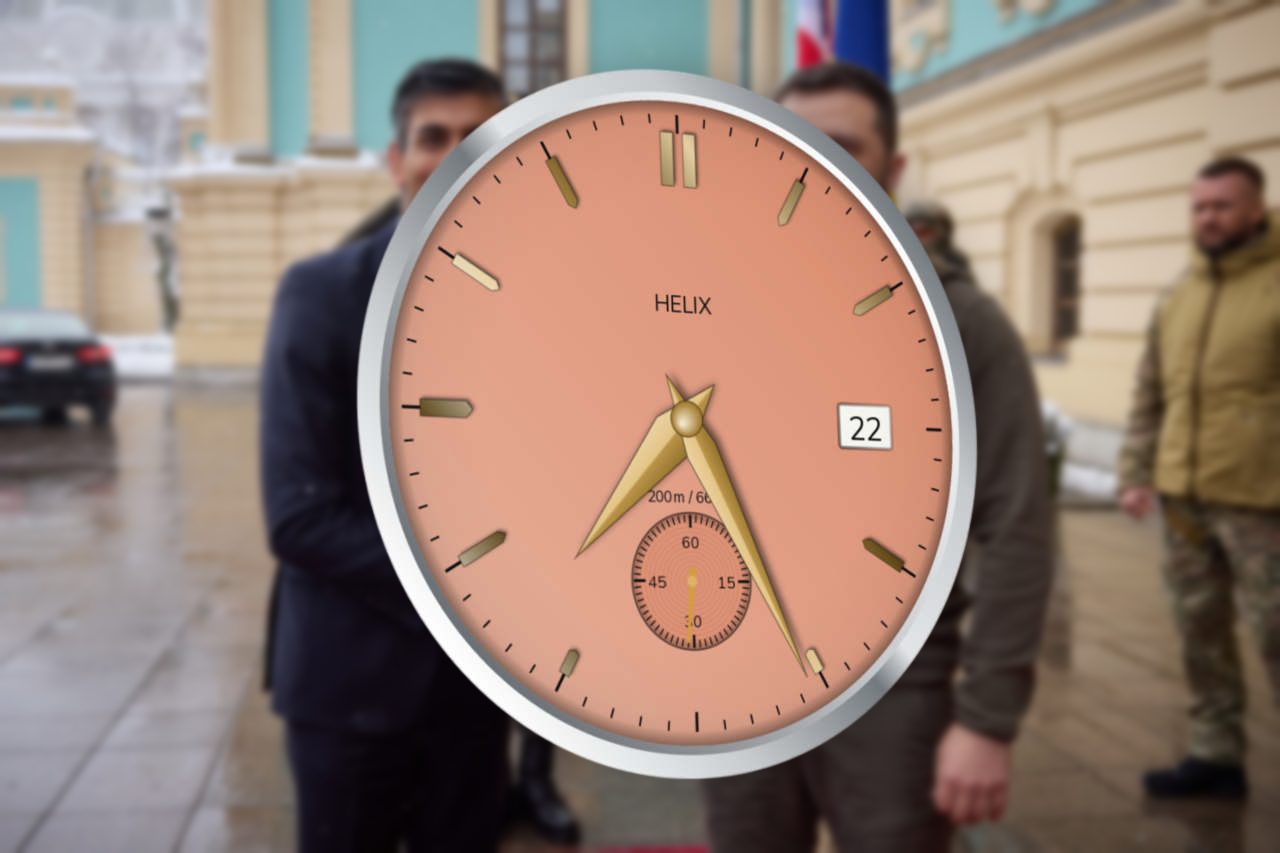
7:25:31
